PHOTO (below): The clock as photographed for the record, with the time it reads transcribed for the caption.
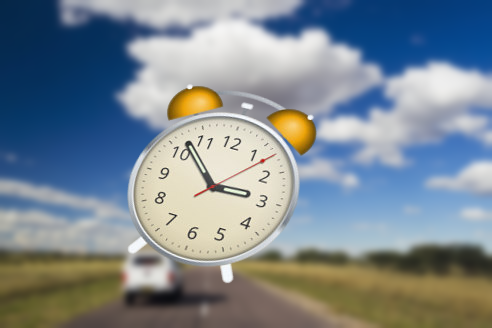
2:52:07
